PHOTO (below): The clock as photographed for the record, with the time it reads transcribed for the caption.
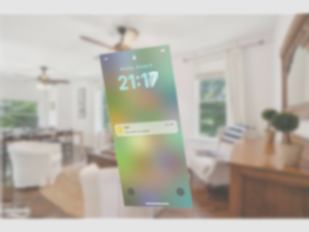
21:17
